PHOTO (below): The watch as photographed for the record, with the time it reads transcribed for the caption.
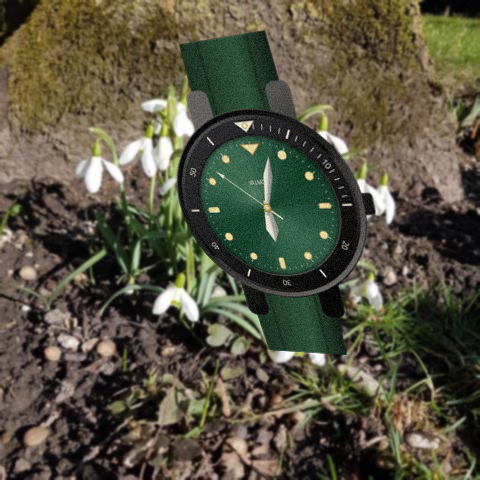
6:02:52
